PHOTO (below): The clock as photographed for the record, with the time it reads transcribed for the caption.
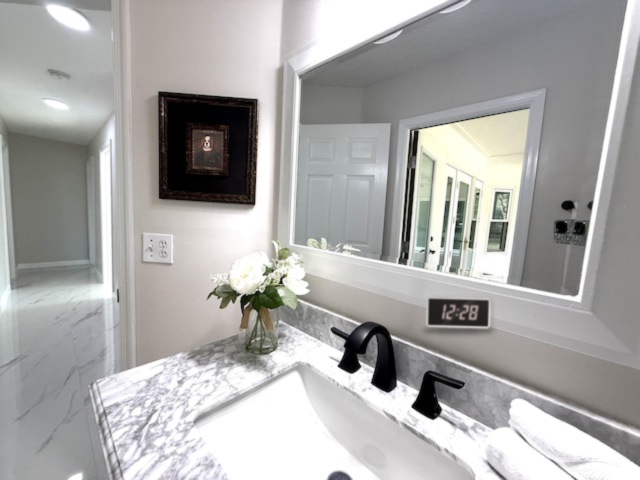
12:28
